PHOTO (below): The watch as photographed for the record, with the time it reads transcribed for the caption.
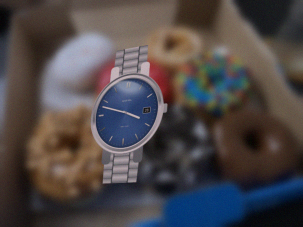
3:48
